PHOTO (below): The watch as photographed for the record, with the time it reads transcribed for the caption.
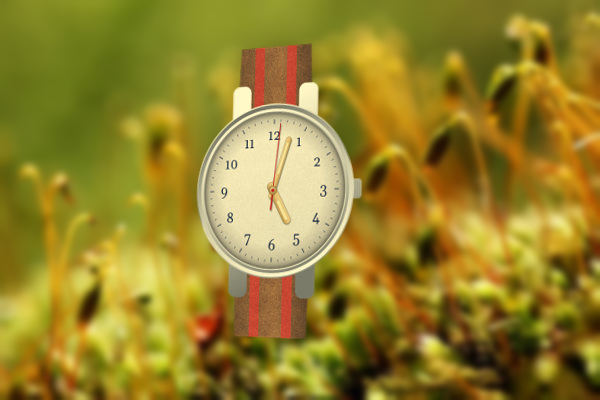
5:03:01
